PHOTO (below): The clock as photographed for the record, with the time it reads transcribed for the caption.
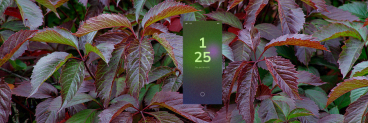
1:25
